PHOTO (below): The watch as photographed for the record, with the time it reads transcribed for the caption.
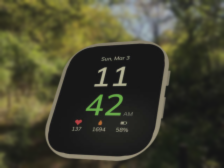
11:42
